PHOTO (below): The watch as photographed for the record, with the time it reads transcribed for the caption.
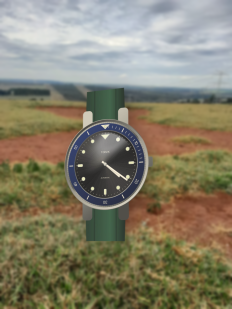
4:21
